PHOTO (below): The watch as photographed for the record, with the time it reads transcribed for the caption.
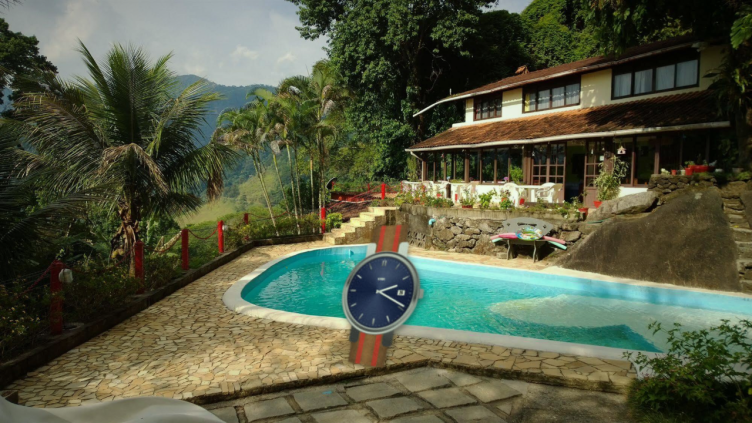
2:19
